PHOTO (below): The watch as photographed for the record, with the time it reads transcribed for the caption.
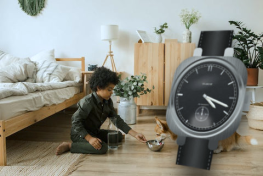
4:18
